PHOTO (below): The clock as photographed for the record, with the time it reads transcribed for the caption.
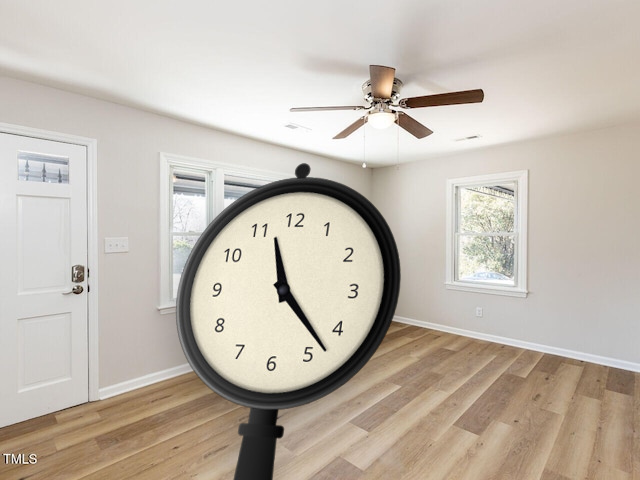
11:23
